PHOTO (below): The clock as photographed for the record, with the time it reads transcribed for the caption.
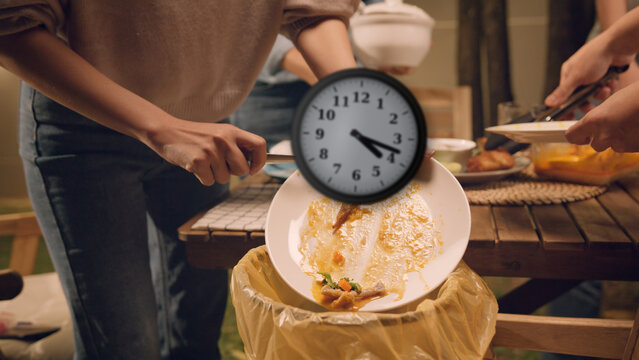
4:18
